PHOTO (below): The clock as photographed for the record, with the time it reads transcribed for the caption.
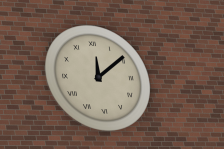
12:09
